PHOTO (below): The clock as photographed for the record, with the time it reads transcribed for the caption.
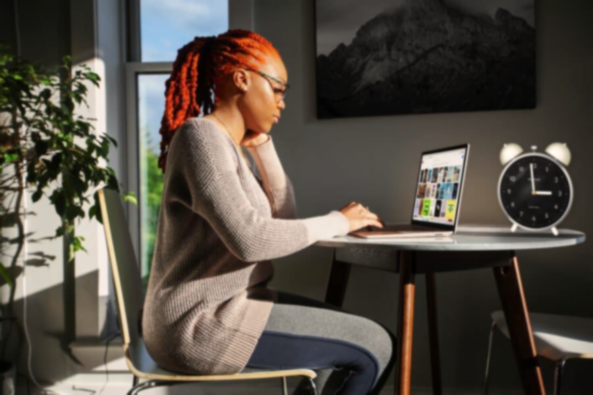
2:59
